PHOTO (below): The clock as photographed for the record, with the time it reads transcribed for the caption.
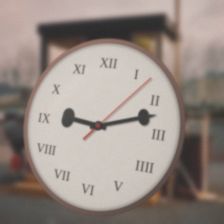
9:12:07
